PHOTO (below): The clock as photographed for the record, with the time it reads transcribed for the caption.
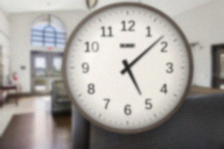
5:08
